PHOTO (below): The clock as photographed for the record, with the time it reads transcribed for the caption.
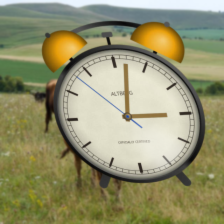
3:01:53
